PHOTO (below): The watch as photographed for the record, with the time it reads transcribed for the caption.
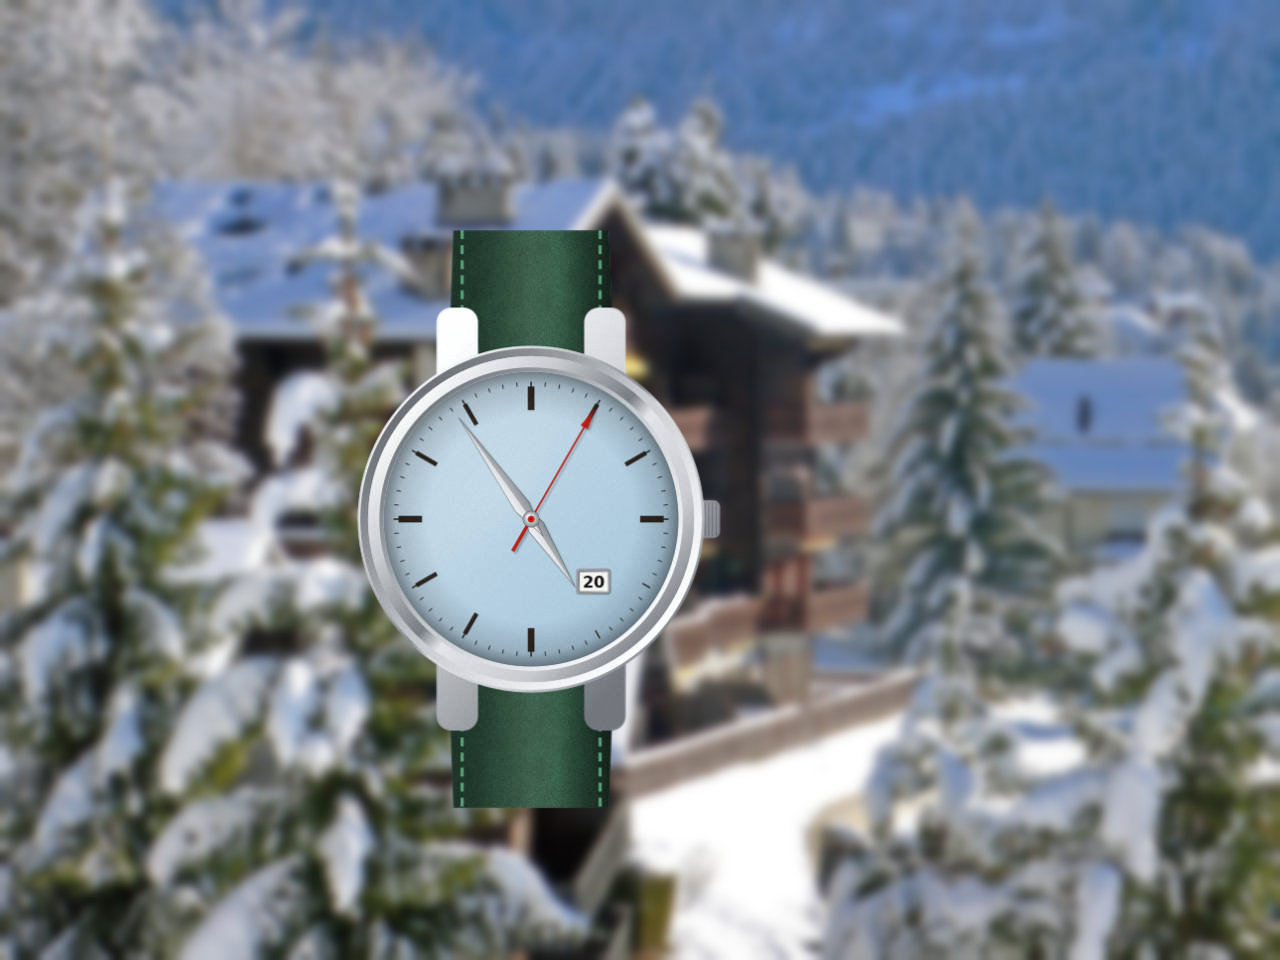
4:54:05
